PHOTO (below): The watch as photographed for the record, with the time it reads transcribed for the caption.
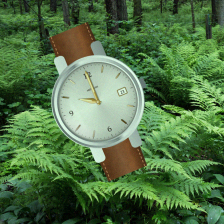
10:00
